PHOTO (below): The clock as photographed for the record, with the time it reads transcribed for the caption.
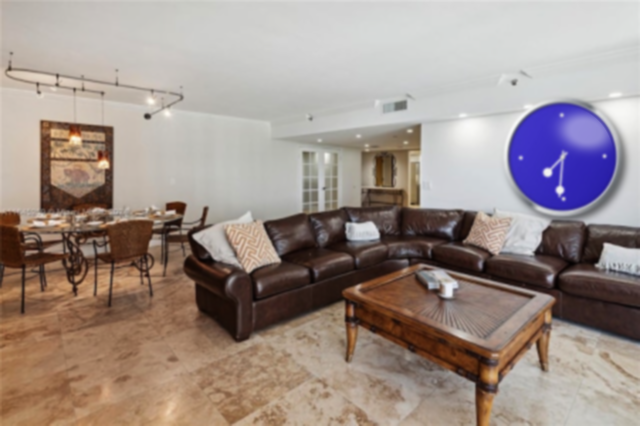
7:31
